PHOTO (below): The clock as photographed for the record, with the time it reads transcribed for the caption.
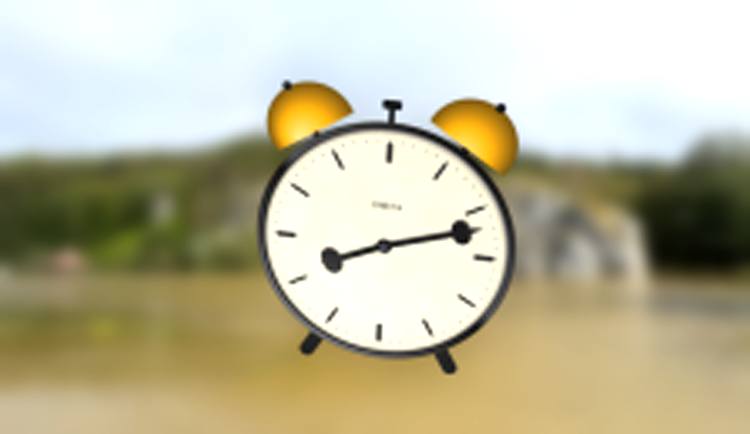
8:12
